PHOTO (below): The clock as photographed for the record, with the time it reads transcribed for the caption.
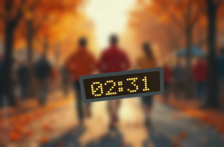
2:31
